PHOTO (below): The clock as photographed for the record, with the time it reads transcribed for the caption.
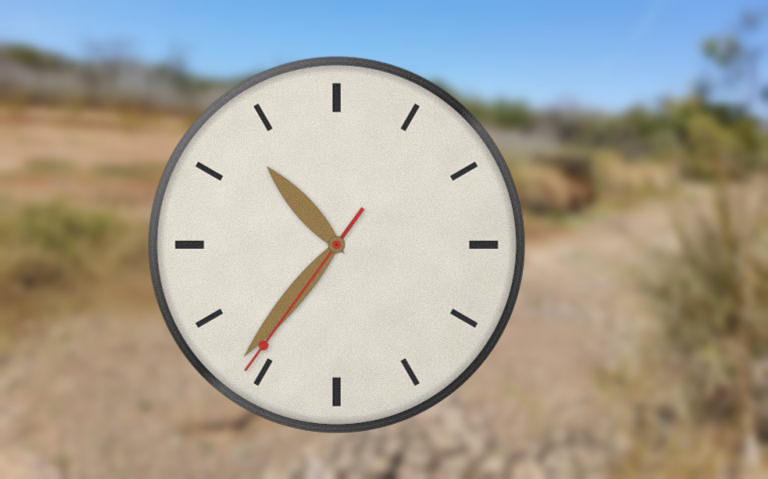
10:36:36
